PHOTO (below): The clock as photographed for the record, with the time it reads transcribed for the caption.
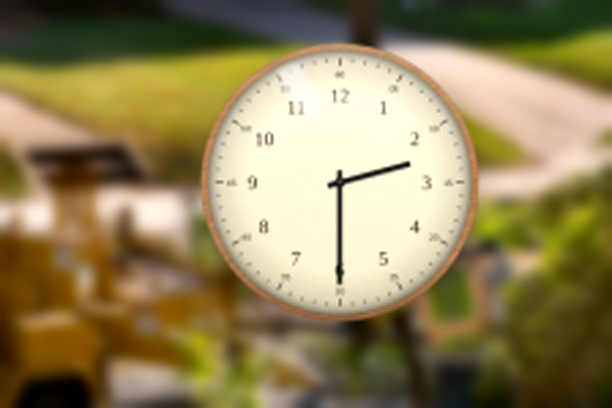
2:30
